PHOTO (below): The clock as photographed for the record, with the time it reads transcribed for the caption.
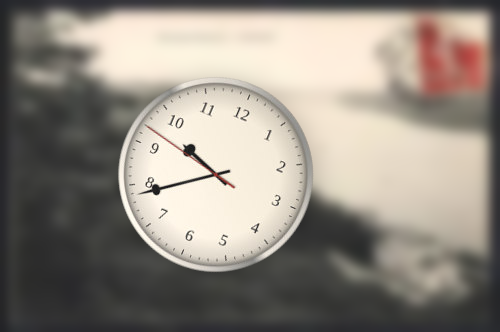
9:38:47
